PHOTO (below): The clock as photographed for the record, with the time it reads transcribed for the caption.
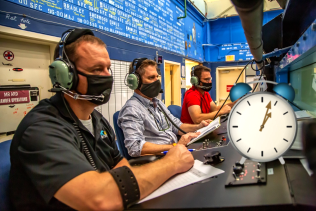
1:03
